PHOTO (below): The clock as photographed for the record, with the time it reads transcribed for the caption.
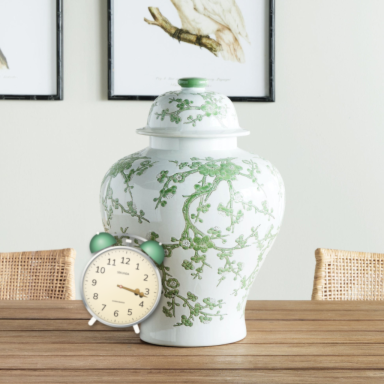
3:17
